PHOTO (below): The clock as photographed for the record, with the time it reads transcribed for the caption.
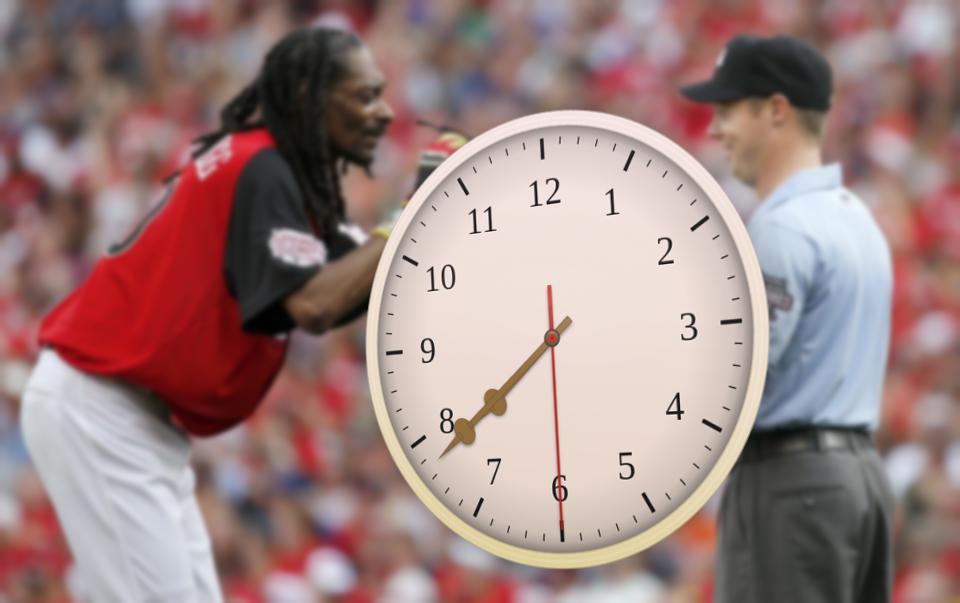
7:38:30
